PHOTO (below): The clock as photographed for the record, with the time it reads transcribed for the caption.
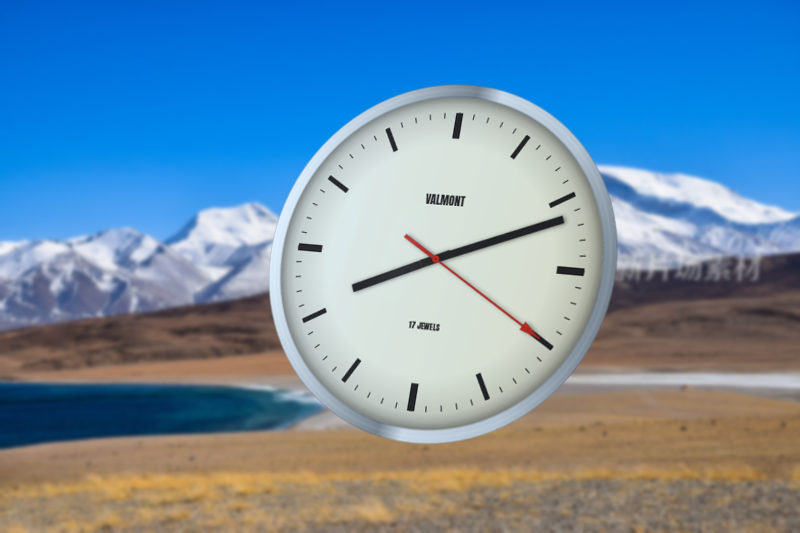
8:11:20
